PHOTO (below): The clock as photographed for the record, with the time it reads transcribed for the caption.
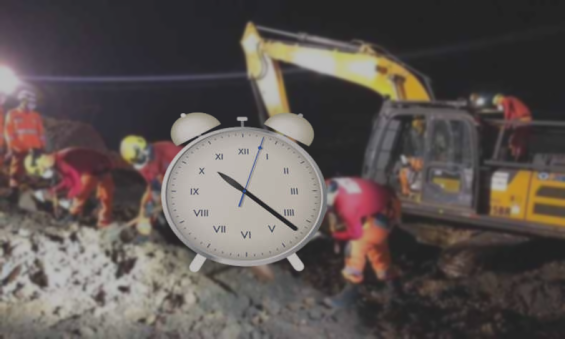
10:22:03
